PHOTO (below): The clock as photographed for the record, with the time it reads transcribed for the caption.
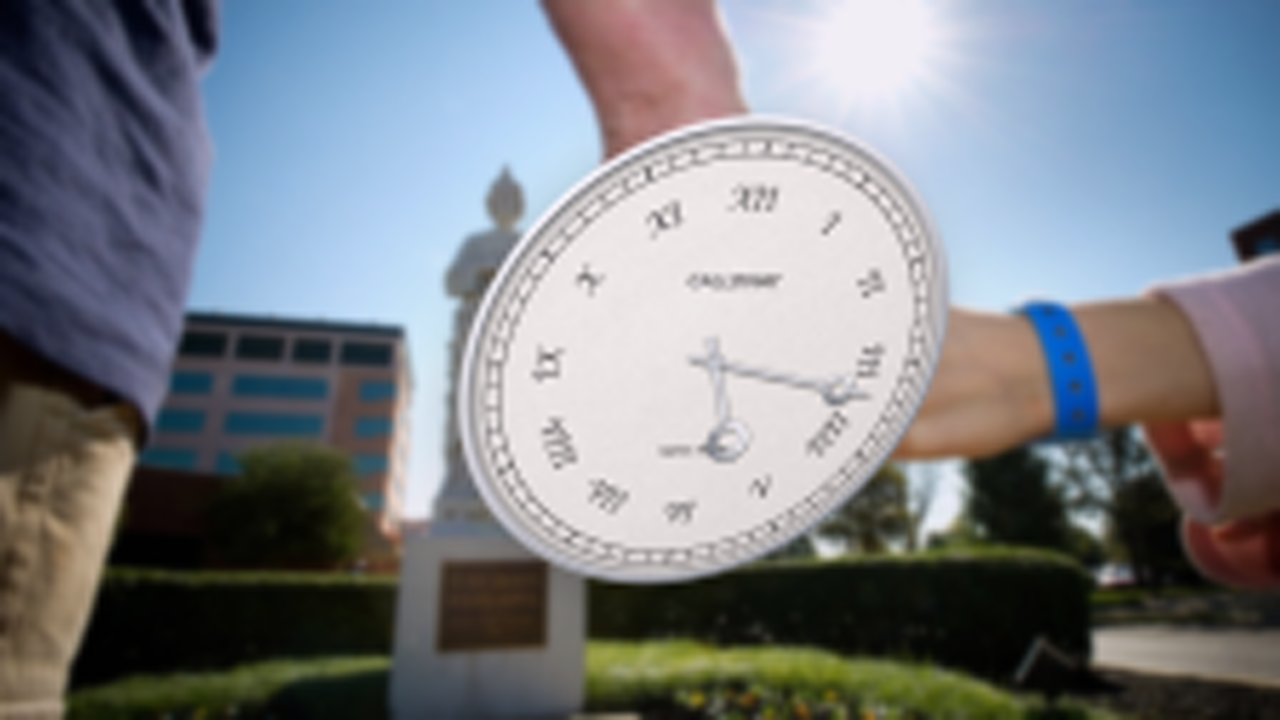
5:17
